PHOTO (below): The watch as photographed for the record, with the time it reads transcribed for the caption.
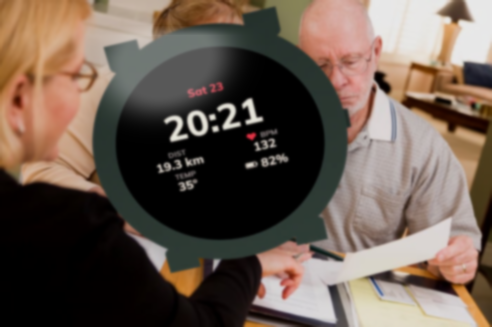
20:21
